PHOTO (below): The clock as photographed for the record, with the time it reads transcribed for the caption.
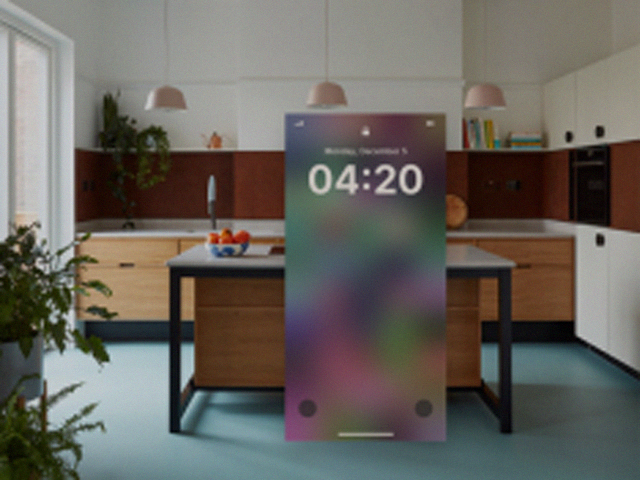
4:20
